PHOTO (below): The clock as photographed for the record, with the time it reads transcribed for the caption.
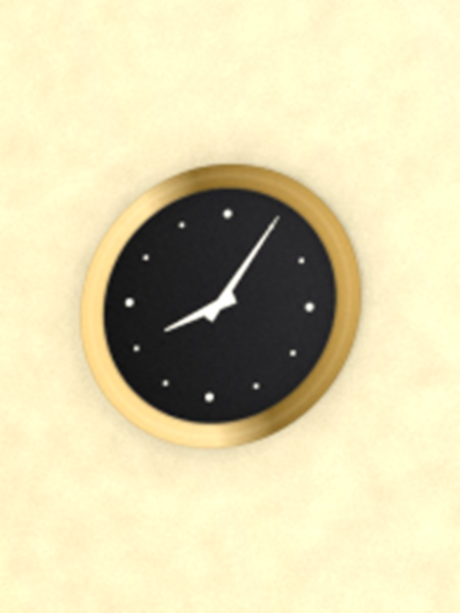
8:05
